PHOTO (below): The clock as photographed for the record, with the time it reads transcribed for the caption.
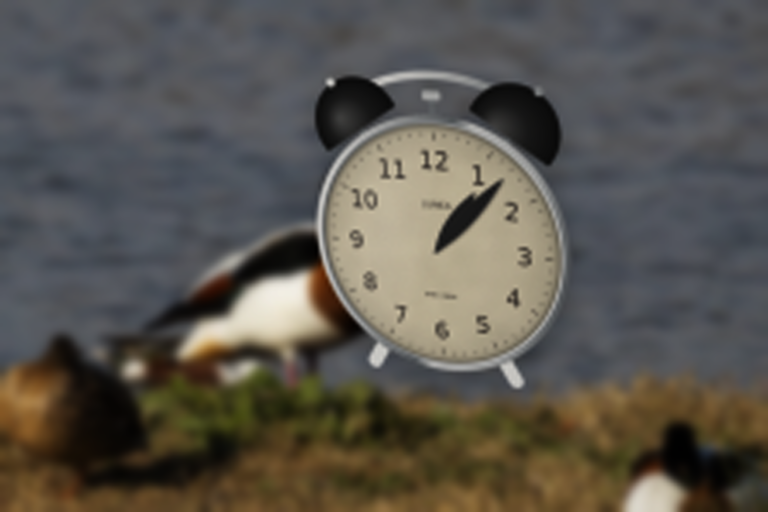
1:07
